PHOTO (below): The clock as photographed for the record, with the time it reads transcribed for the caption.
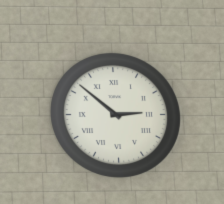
2:52
